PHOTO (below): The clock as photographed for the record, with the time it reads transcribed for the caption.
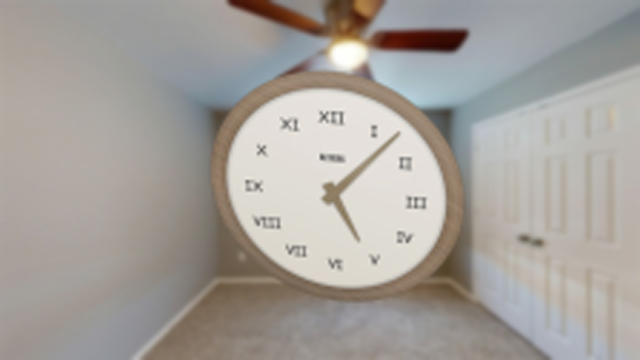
5:07
